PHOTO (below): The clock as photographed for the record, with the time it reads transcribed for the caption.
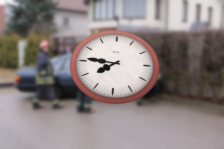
7:46
